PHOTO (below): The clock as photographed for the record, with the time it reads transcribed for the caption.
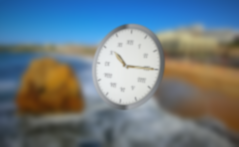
10:15
